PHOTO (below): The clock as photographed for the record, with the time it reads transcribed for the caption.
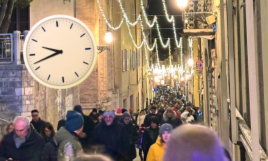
9:42
